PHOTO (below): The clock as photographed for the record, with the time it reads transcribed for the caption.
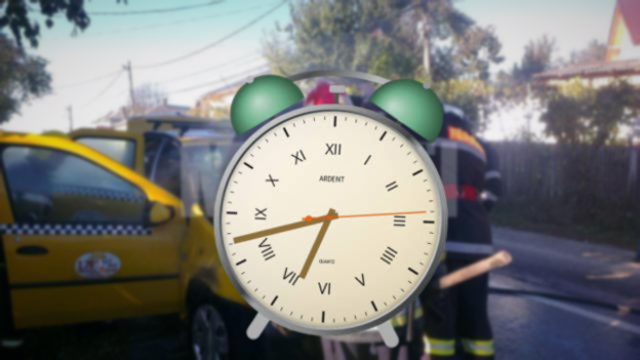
6:42:14
